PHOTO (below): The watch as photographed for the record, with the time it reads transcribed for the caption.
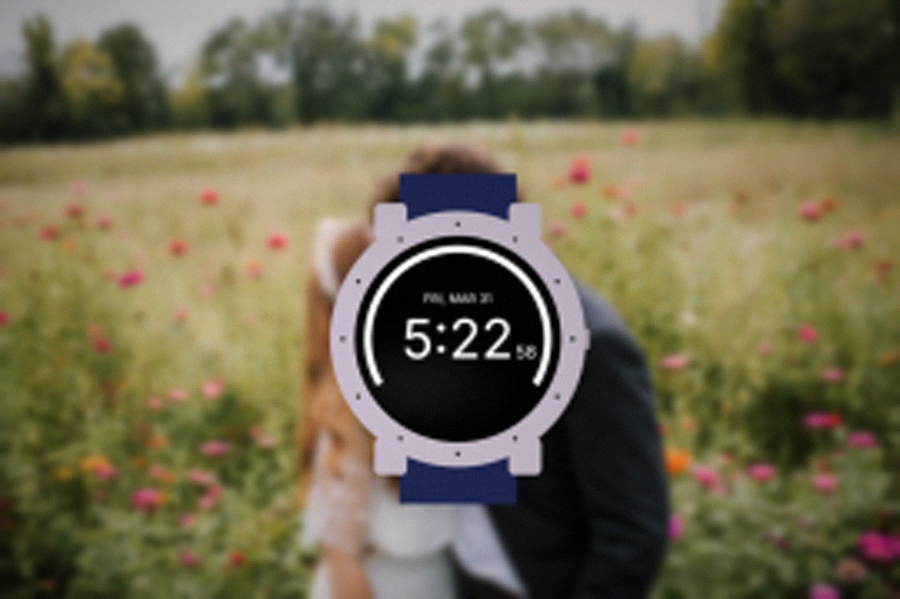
5:22
